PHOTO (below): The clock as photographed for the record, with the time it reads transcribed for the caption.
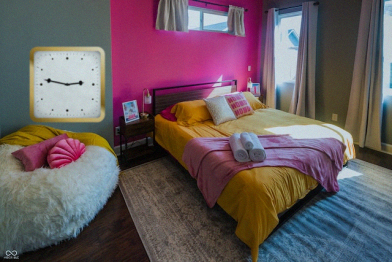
2:47
